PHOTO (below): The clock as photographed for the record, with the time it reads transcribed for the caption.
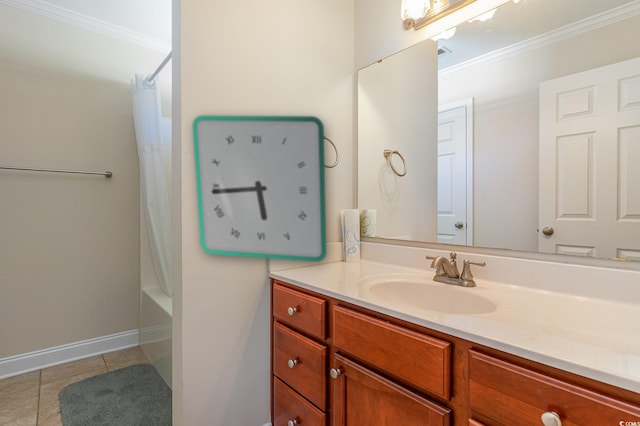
5:44
